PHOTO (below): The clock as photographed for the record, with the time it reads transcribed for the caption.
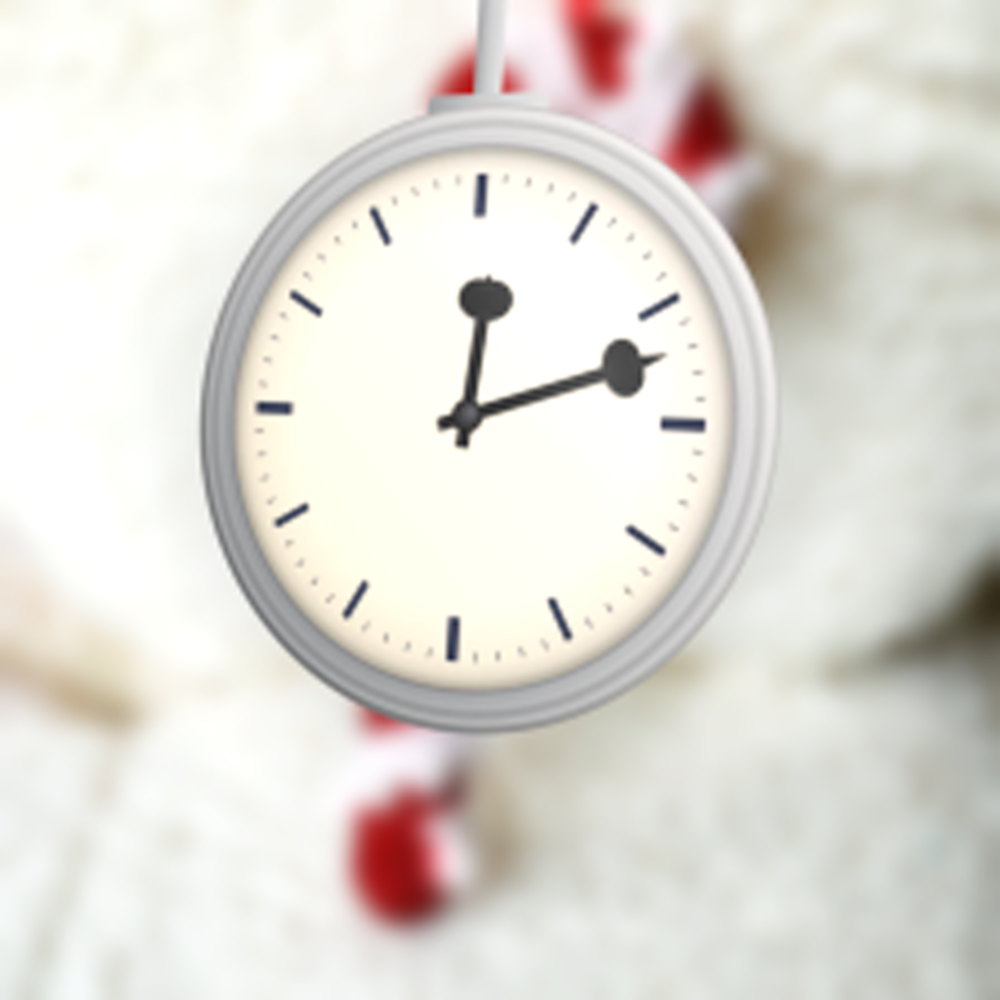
12:12
